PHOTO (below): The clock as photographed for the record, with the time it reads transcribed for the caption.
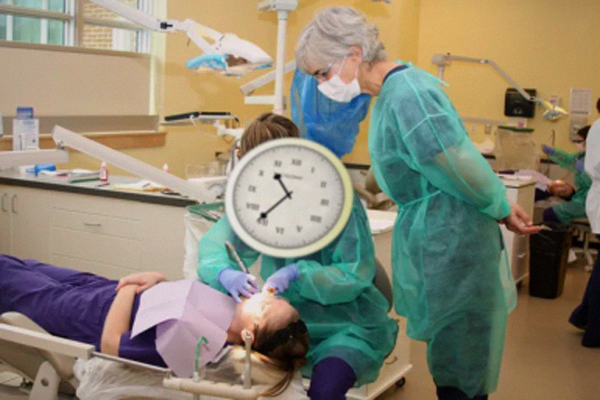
10:36
